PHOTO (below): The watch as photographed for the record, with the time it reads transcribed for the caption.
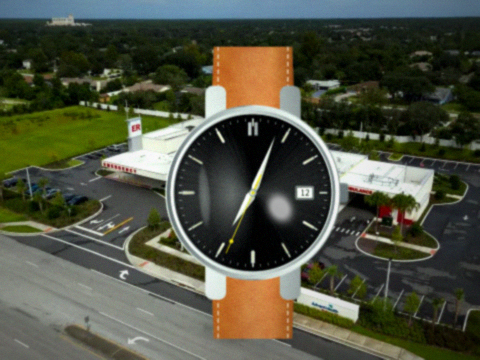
7:03:34
